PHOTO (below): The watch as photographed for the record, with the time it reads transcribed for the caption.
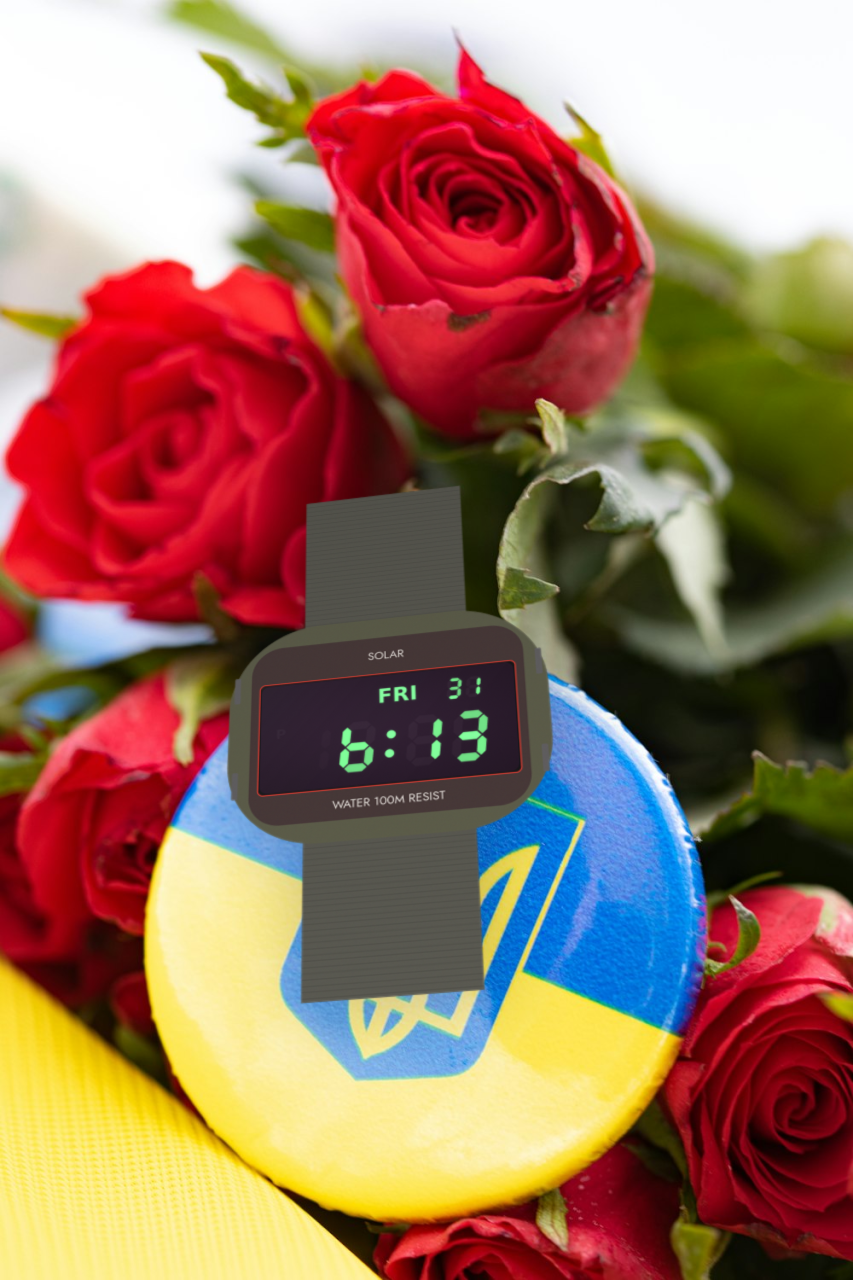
6:13
